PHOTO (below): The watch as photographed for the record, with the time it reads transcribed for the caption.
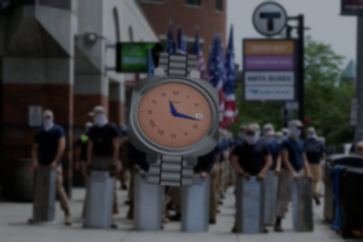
11:17
